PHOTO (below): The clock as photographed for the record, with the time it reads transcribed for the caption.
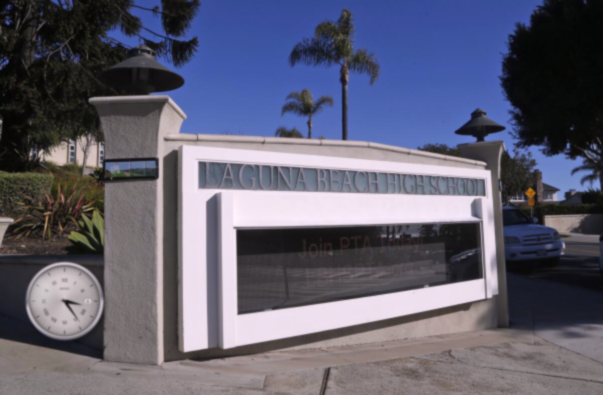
3:24
